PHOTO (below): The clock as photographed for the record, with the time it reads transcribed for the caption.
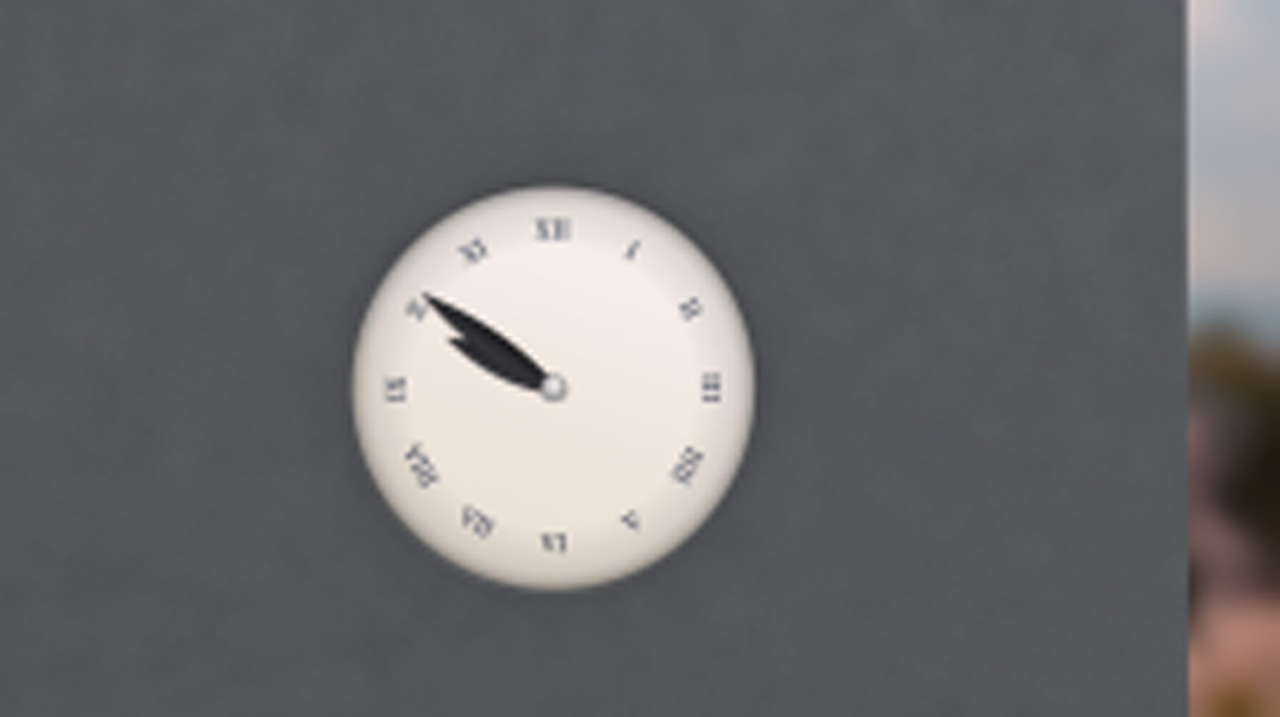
9:51
